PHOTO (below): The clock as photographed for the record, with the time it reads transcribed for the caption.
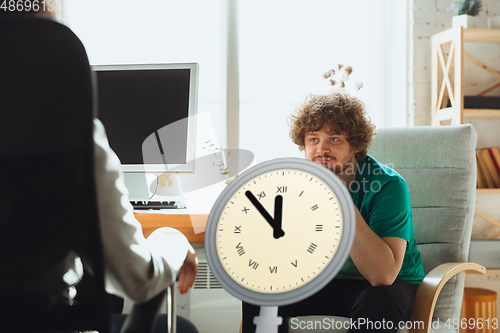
11:53
